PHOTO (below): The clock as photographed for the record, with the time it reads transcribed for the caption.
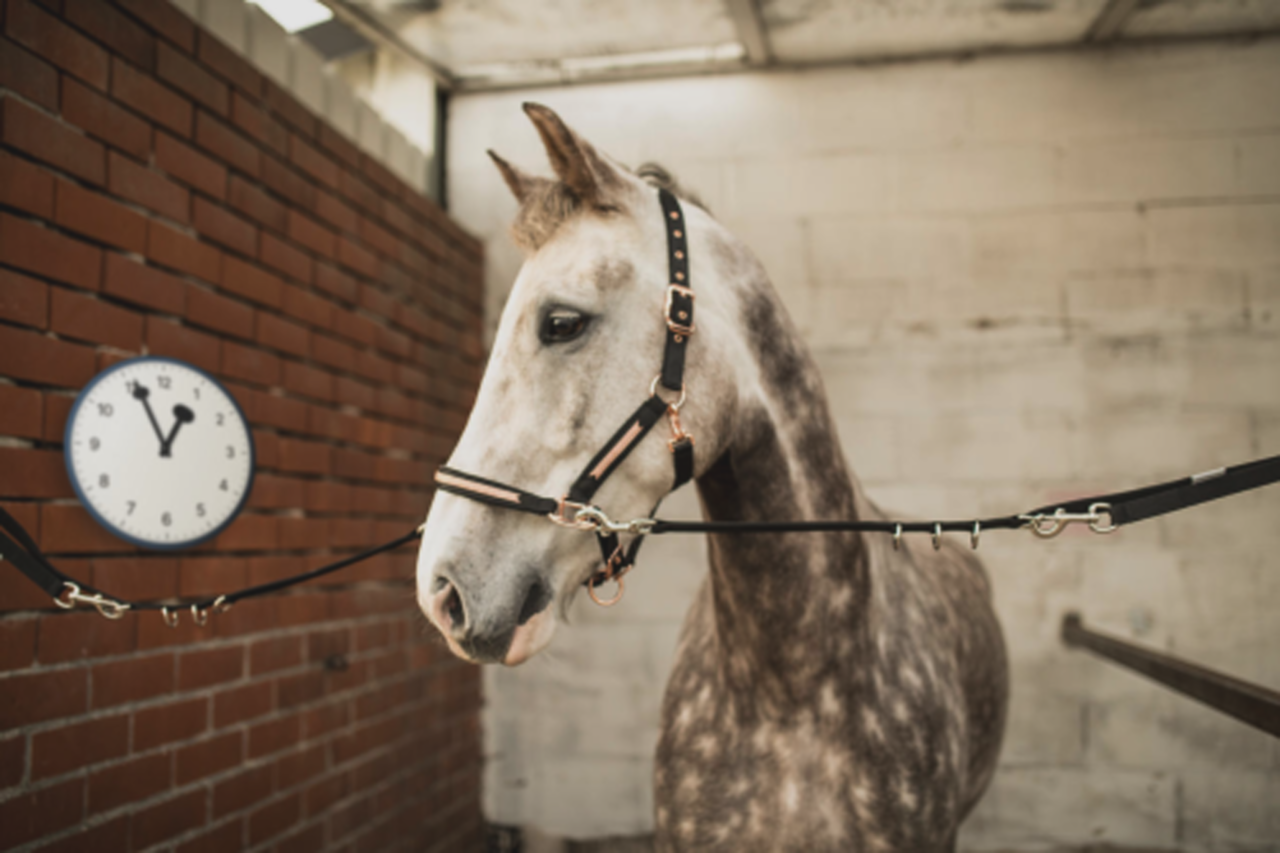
12:56
